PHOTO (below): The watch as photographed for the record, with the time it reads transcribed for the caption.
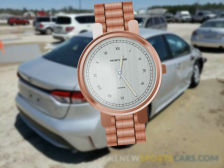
12:25
